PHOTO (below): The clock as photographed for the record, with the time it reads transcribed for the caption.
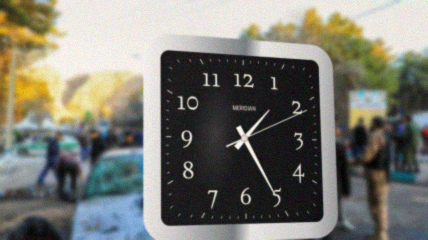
1:25:11
